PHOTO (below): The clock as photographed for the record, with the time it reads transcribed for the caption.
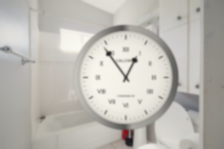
12:54
